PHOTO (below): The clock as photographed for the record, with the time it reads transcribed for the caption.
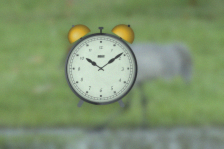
10:09
